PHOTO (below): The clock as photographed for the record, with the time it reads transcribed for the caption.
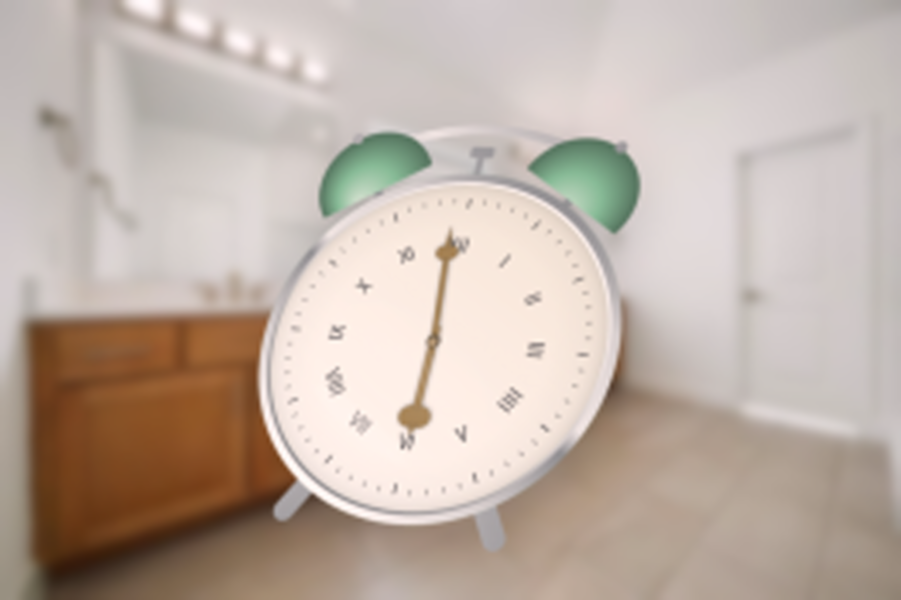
5:59
